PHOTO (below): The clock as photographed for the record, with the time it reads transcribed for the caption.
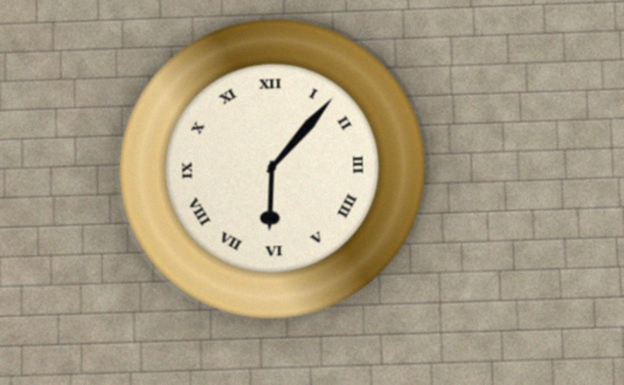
6:07
